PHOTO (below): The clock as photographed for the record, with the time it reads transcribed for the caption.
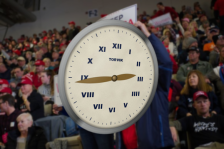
2:44
